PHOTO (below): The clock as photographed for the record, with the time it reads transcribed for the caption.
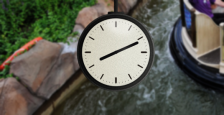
8:11
